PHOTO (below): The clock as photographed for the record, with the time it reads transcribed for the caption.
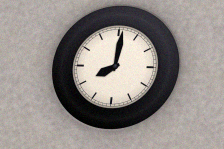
8:01
